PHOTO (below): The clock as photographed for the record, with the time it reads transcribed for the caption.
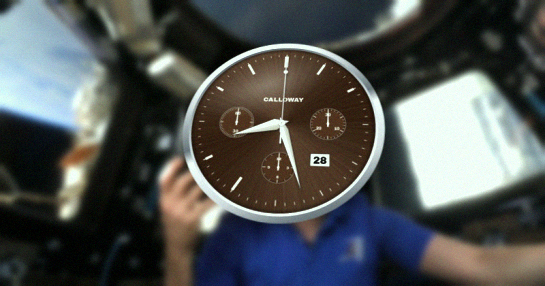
8:27
